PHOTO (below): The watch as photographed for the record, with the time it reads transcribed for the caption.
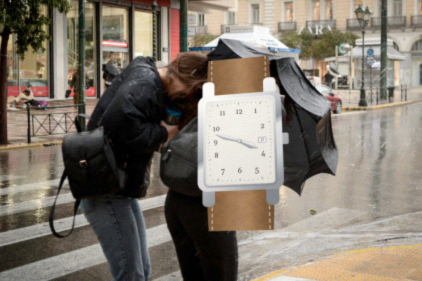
3:48
